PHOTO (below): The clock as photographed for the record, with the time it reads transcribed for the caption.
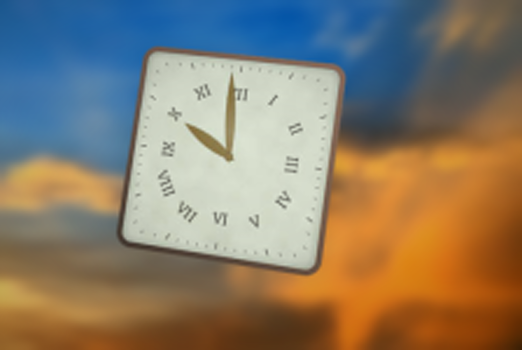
9:59
